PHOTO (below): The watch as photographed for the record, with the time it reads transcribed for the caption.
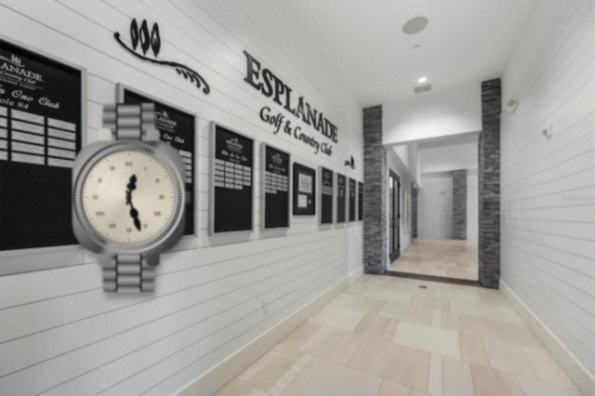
12:27
